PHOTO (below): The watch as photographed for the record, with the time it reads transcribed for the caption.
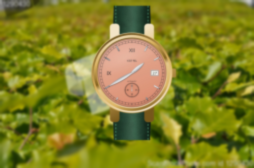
1:40
